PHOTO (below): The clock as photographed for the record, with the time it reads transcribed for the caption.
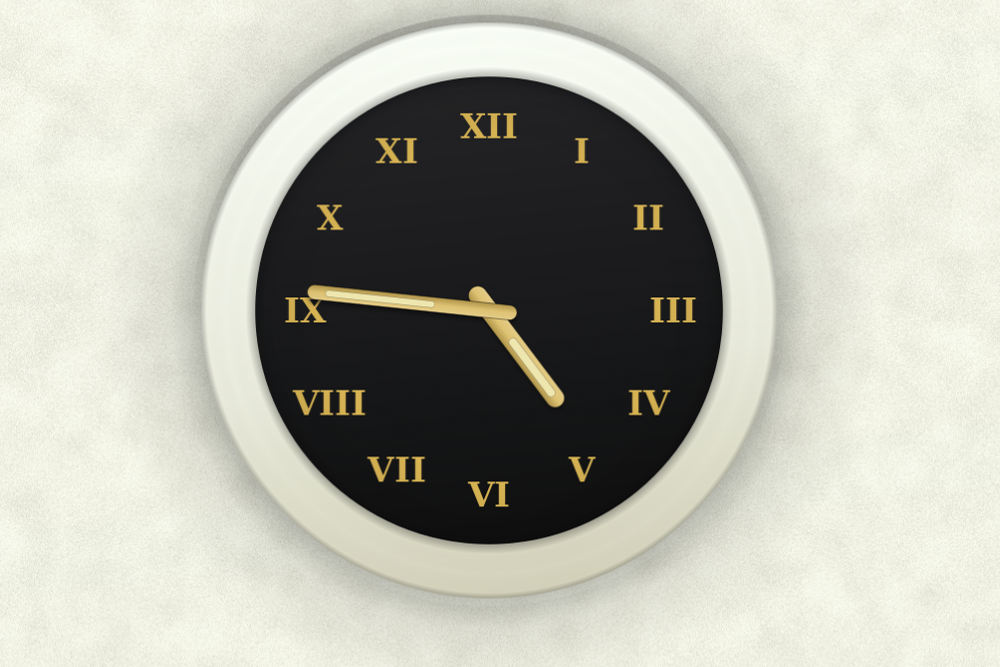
4:46
